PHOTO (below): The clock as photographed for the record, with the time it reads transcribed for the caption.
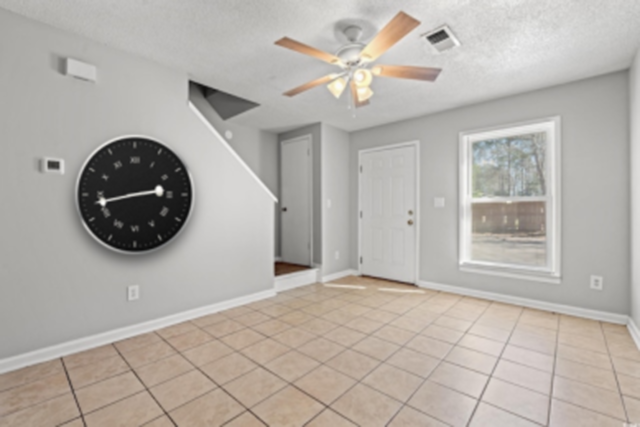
2:43
